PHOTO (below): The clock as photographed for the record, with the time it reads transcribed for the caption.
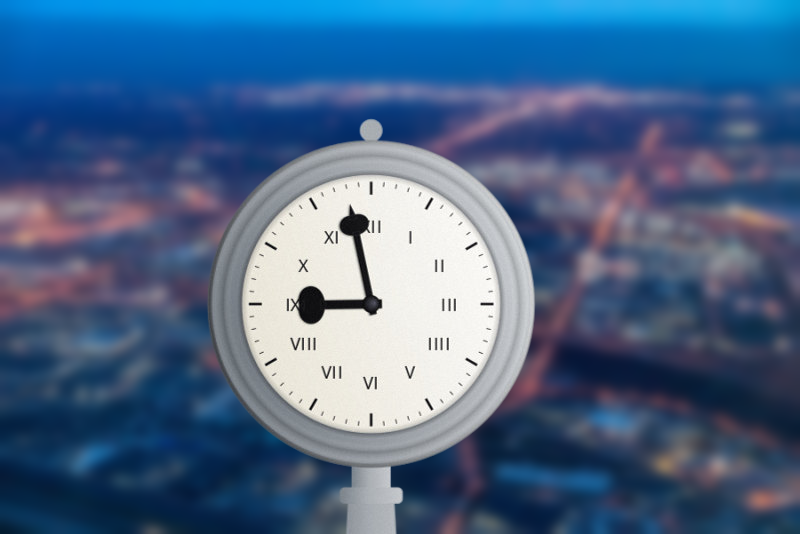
8:58
